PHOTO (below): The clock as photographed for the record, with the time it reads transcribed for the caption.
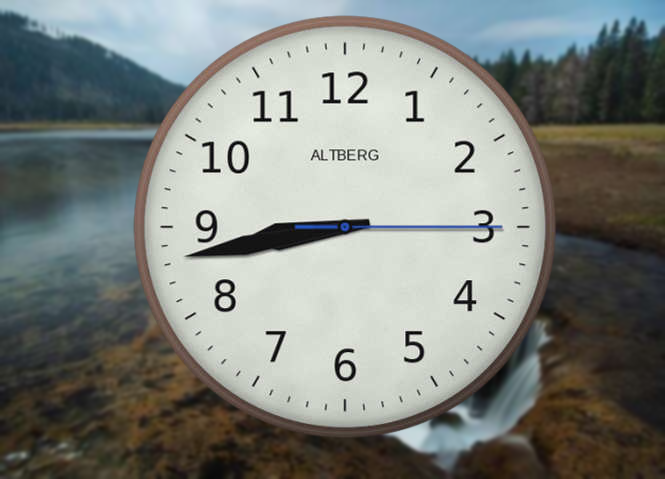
8:43:15
